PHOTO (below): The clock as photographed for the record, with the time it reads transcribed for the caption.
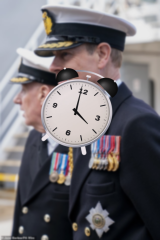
3:59
